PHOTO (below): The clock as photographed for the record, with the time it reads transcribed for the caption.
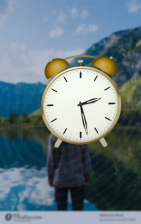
2:28
